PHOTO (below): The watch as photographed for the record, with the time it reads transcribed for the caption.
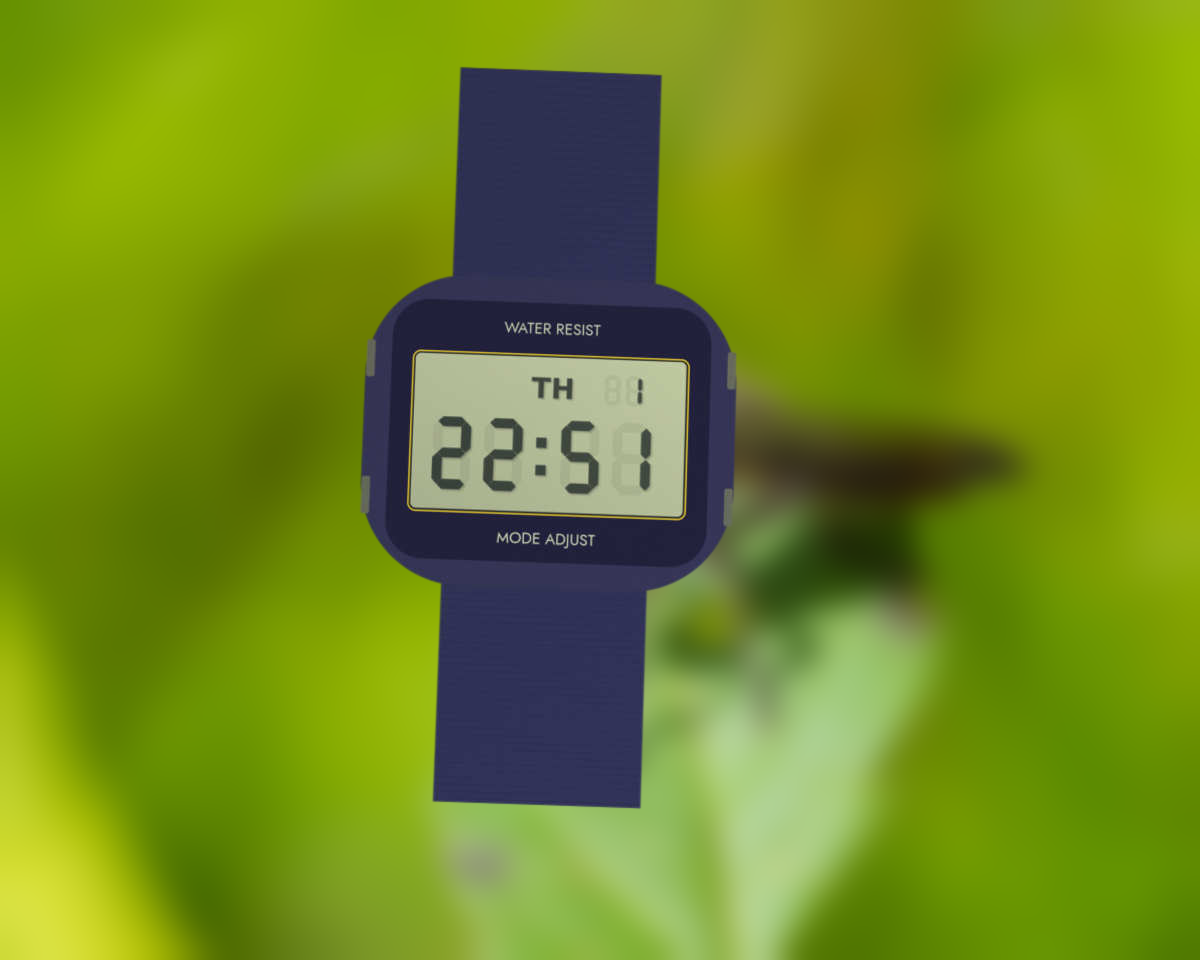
22:51
